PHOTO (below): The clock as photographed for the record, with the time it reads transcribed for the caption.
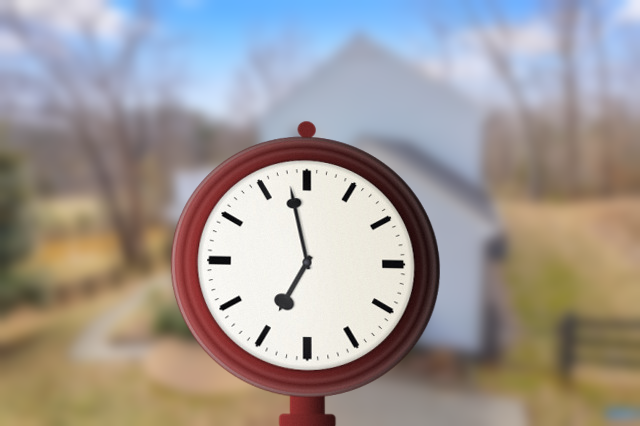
6:58
